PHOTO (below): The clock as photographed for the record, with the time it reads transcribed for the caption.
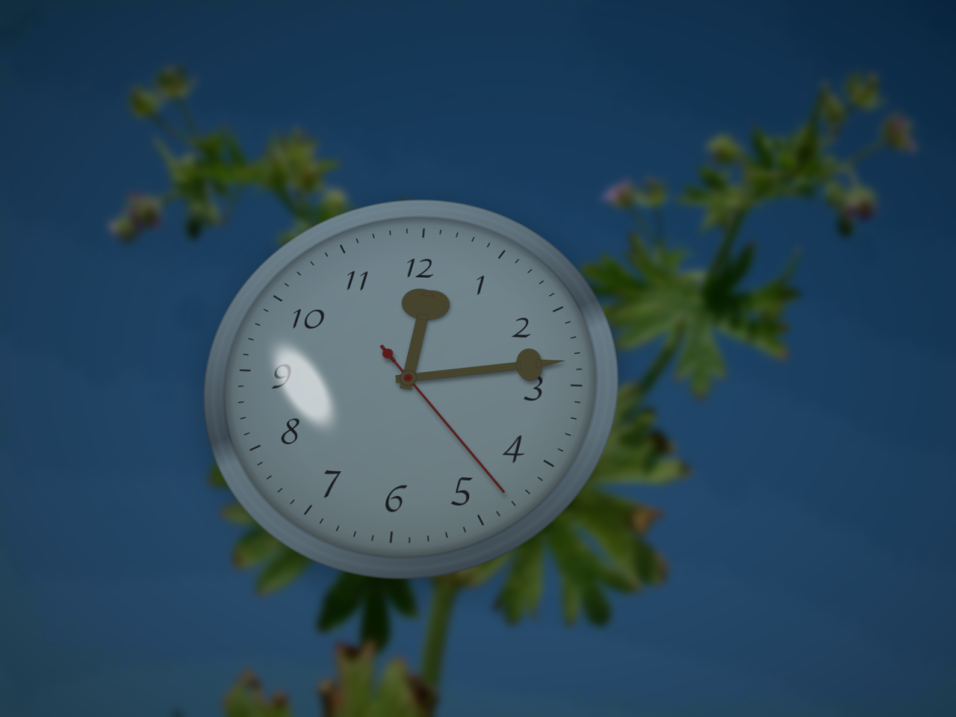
12:13:23
